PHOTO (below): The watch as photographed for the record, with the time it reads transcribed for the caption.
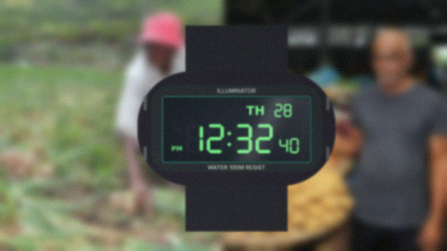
12:32:40
